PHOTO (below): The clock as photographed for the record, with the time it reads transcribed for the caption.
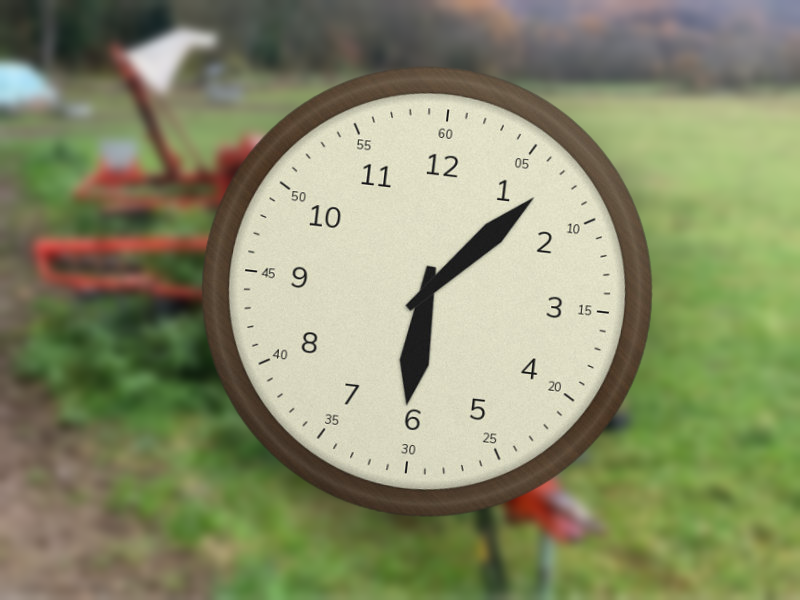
6:07
